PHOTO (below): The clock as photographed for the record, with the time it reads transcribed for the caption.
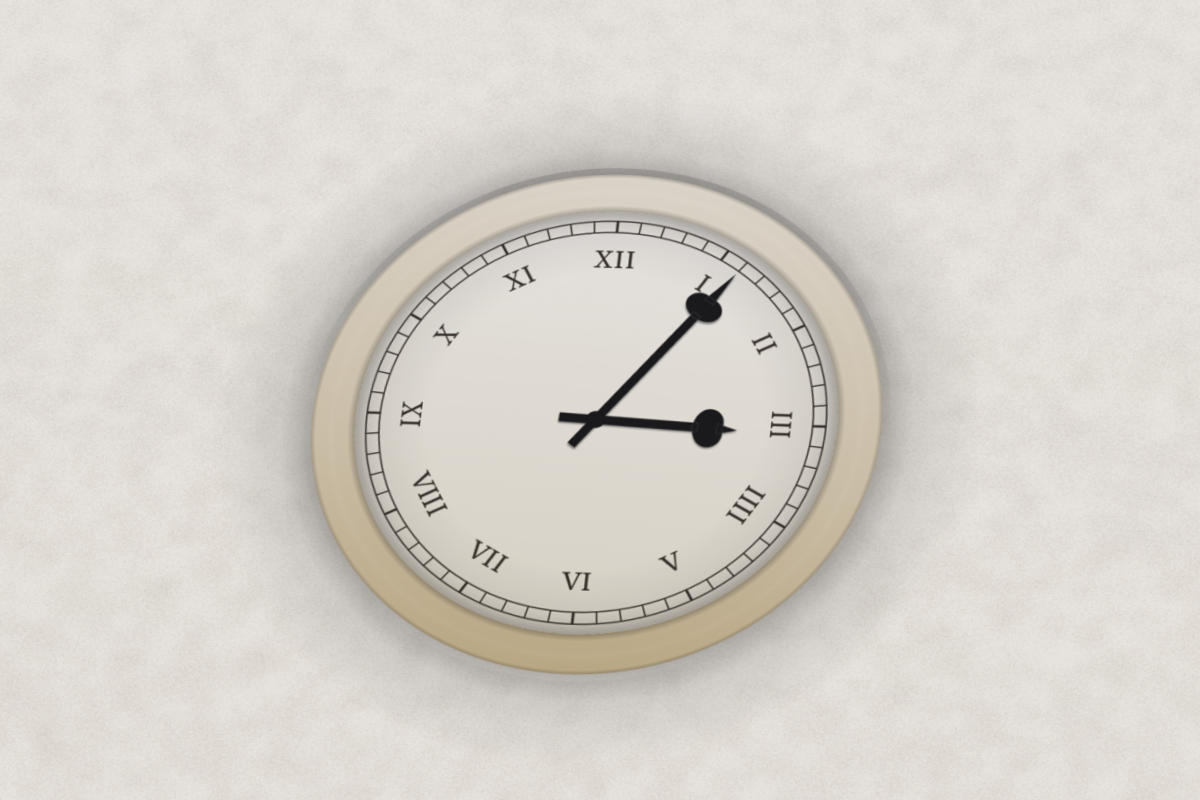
3:06
